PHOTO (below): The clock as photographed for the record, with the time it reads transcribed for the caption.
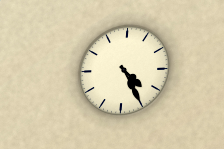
4:25
